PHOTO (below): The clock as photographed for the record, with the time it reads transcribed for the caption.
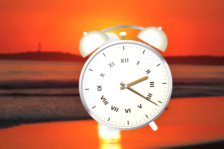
2:21
